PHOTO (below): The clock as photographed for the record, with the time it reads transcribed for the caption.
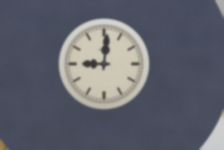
9:01
